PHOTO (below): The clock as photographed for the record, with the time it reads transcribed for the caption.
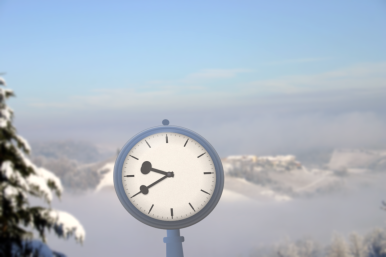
9:40
